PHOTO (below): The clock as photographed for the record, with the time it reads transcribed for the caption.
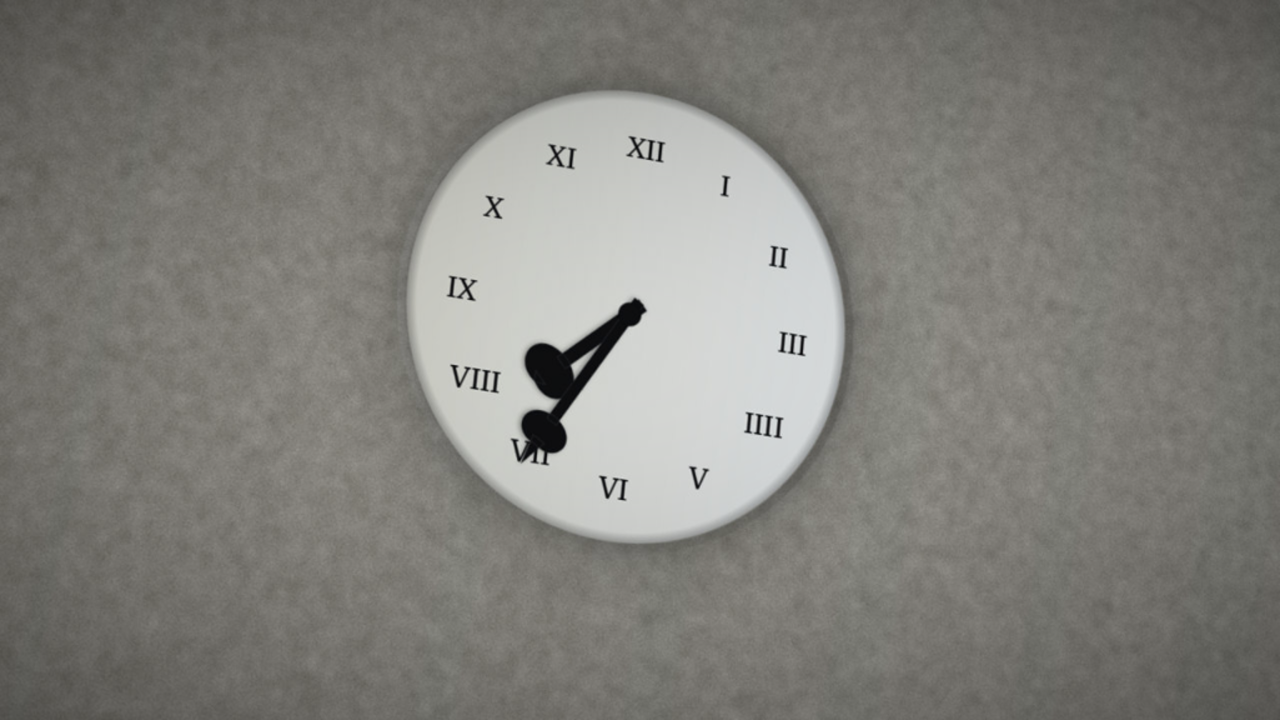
7:35
